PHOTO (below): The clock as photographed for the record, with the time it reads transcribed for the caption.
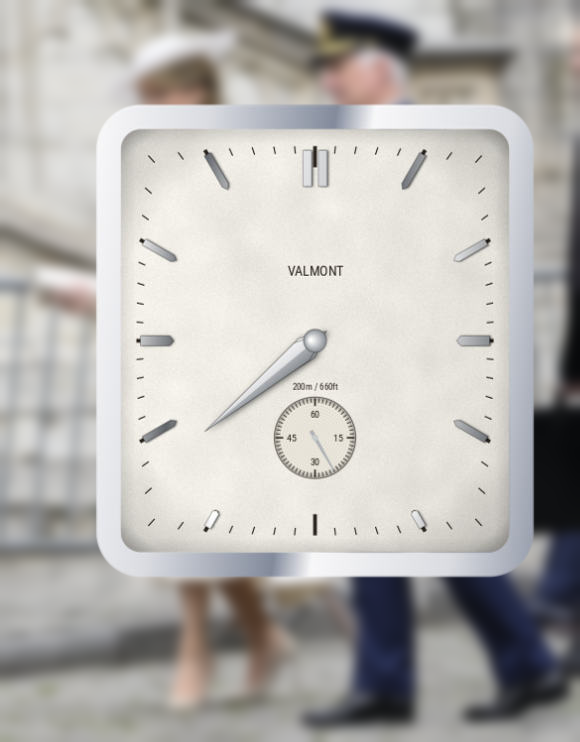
7:38:25
